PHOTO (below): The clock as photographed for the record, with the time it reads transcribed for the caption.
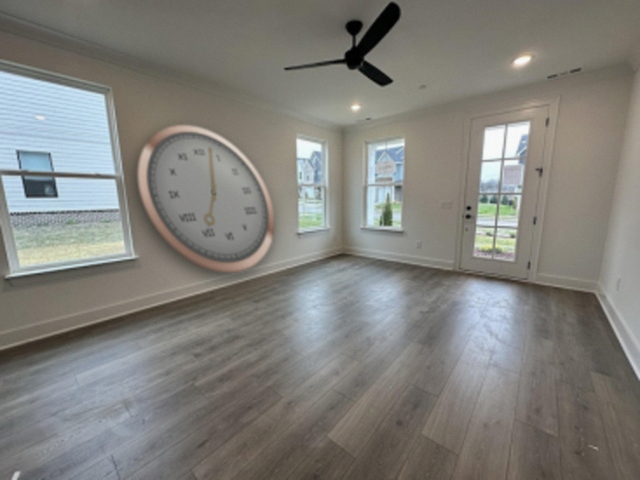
7:03
